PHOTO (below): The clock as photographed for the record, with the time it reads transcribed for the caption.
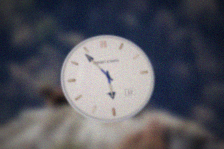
5:54
